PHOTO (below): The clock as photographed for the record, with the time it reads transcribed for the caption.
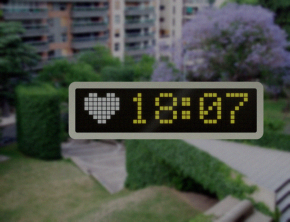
18:07
